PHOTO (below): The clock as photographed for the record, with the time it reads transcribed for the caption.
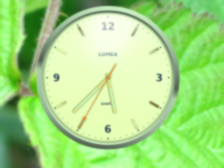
5:37:35
